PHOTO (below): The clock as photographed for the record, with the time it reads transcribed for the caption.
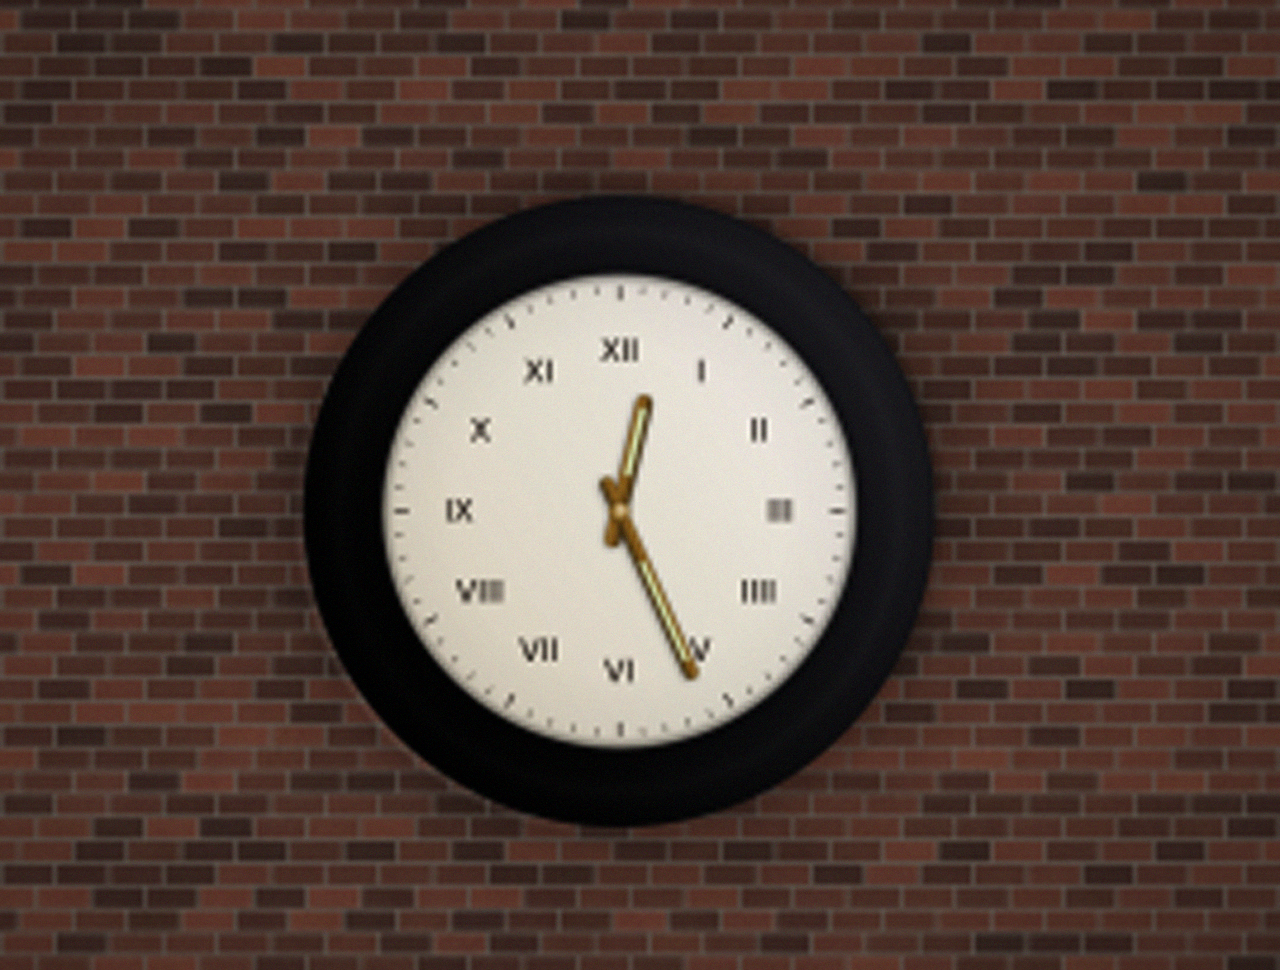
12:26
